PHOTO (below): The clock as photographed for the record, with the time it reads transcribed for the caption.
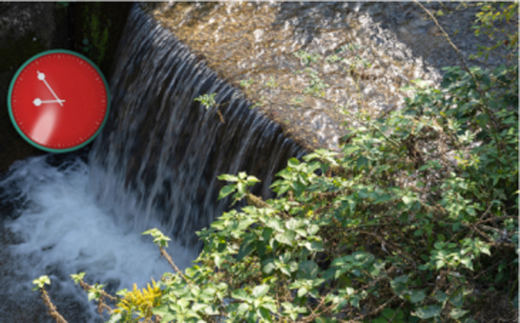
8:54
